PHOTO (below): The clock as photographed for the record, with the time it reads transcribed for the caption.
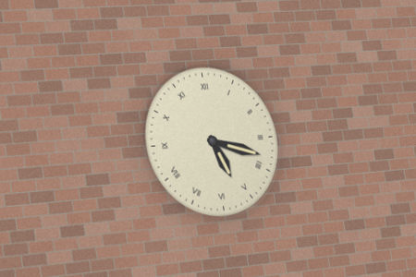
5:18
